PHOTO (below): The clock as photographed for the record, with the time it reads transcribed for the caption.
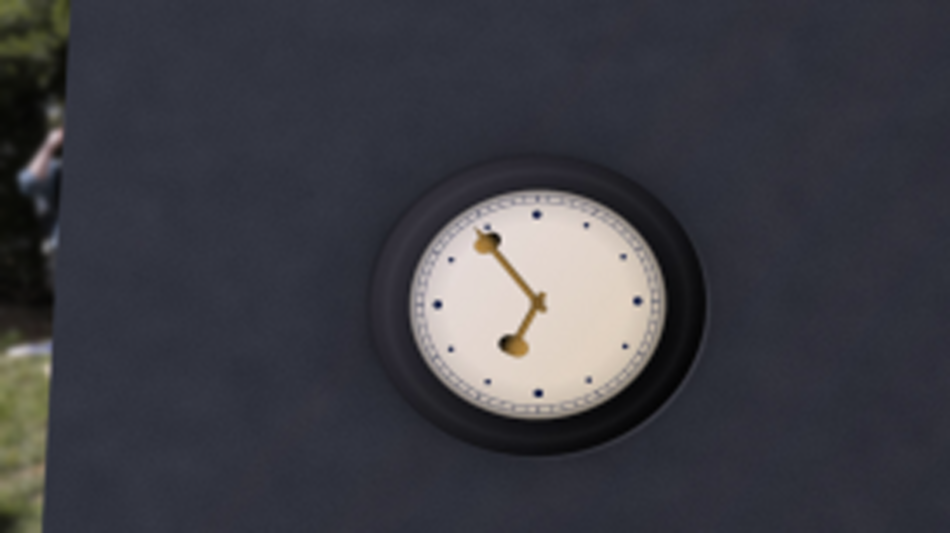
6:54
